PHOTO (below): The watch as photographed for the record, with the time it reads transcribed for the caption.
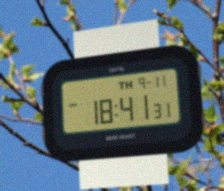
18:41:31
